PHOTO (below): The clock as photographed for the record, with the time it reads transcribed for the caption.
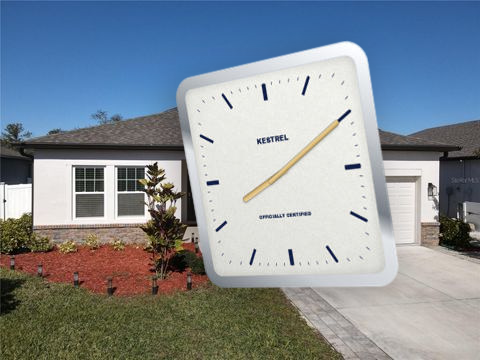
8:10
